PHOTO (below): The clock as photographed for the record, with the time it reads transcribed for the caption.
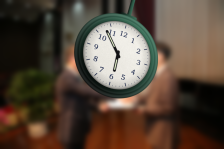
5:53
